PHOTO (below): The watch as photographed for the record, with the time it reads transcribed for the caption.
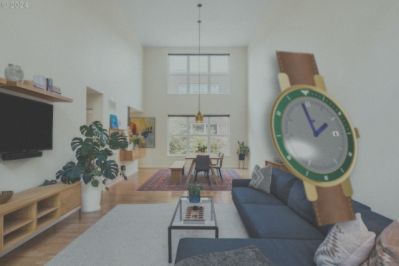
1:58
